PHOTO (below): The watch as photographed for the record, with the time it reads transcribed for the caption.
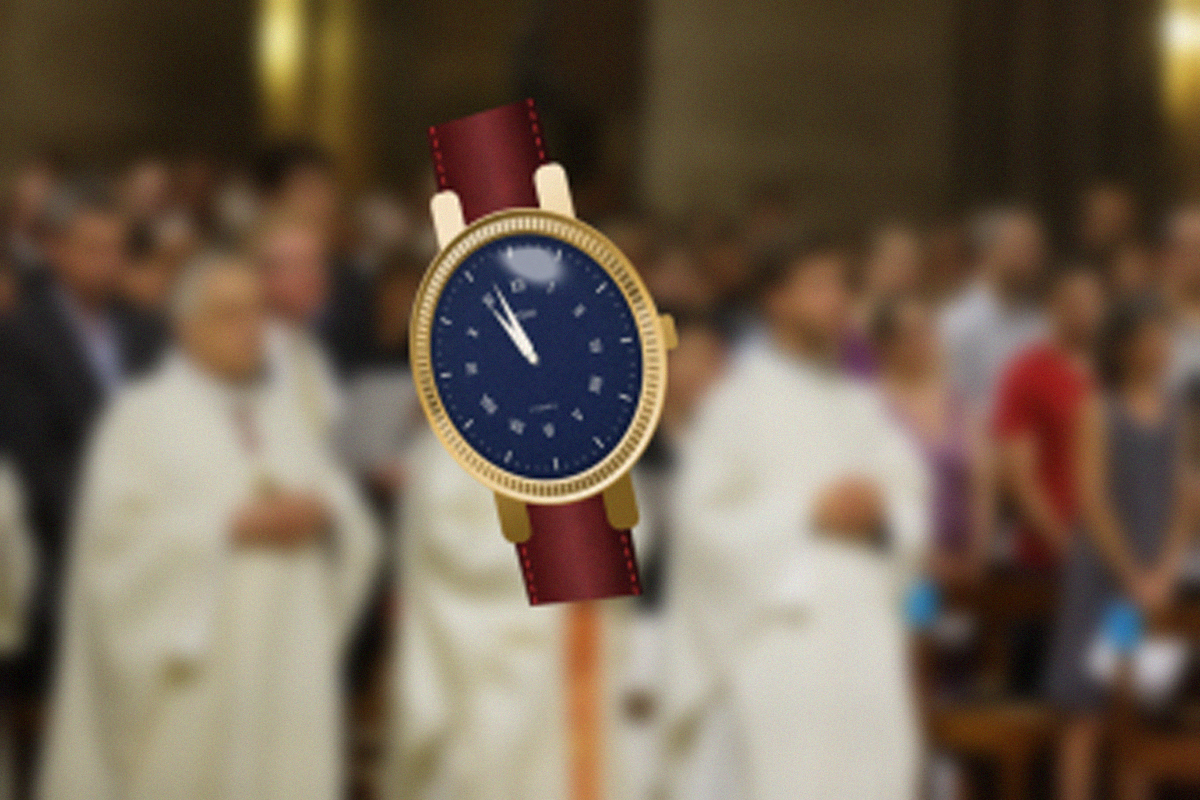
10:57
